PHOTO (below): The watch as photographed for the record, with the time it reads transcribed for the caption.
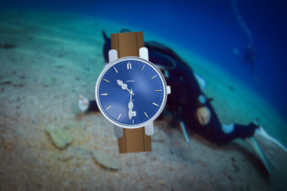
10:31
